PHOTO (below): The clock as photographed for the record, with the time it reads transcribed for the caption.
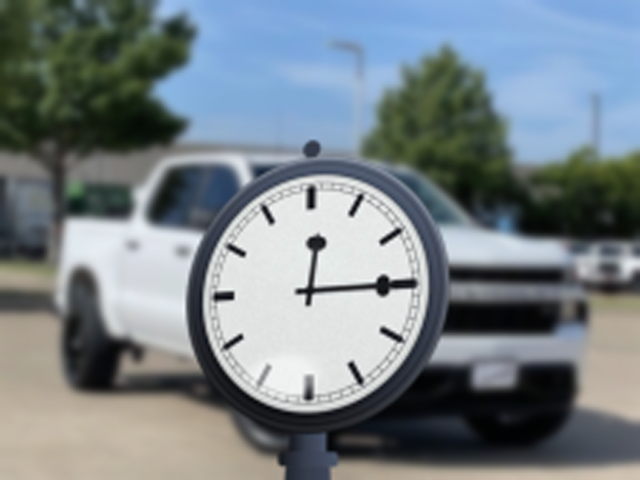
12:15
